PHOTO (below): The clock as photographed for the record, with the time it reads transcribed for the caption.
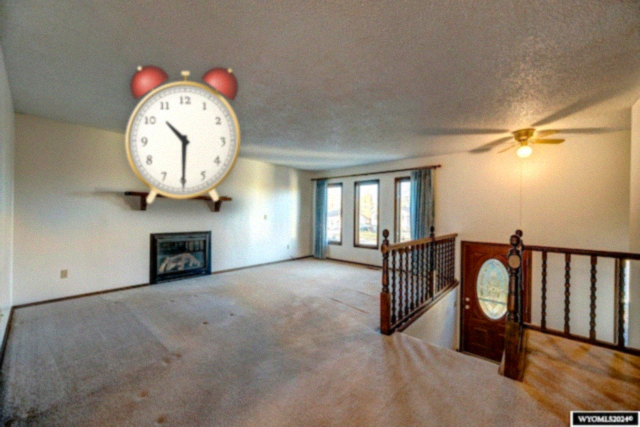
10:30
